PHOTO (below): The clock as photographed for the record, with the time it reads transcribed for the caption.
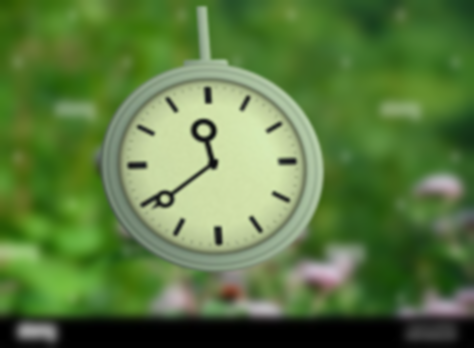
11:39
